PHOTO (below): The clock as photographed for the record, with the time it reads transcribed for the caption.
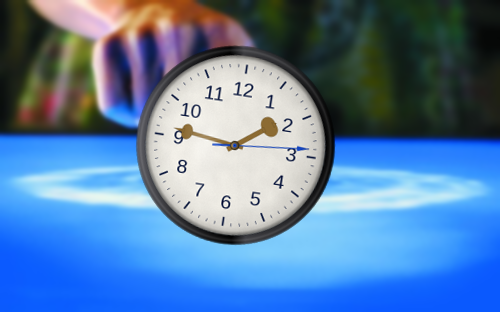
1:46:14
